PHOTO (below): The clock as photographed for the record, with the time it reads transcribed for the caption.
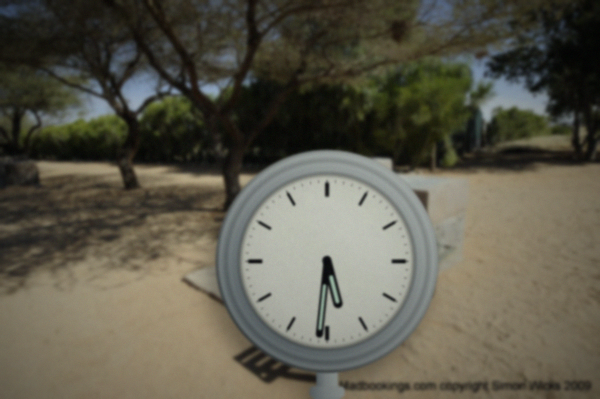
5:31
